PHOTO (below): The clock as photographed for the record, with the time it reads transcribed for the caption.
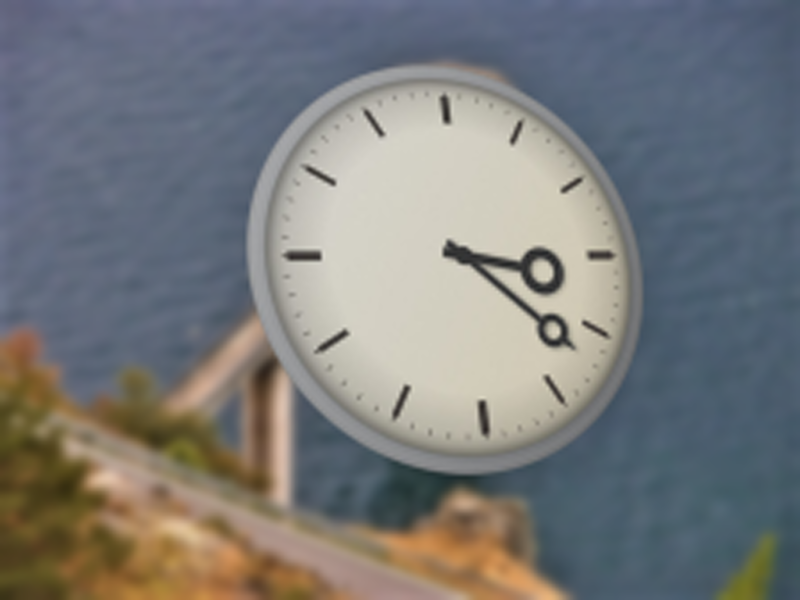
3:22
